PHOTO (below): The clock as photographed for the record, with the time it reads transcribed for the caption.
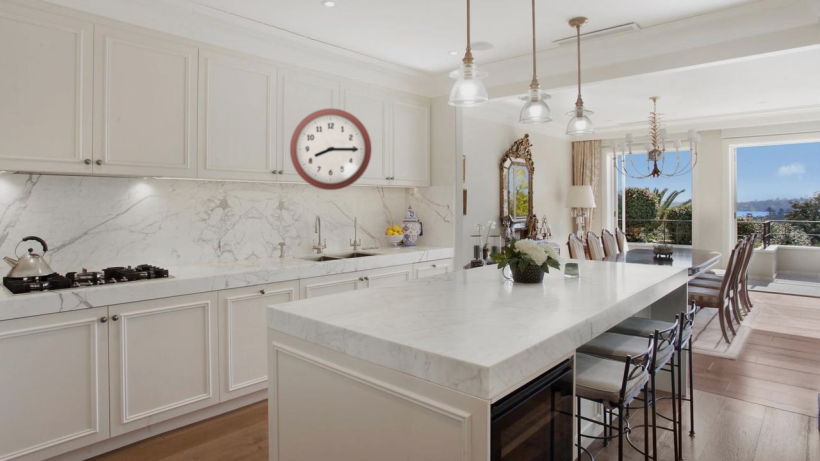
8:15
